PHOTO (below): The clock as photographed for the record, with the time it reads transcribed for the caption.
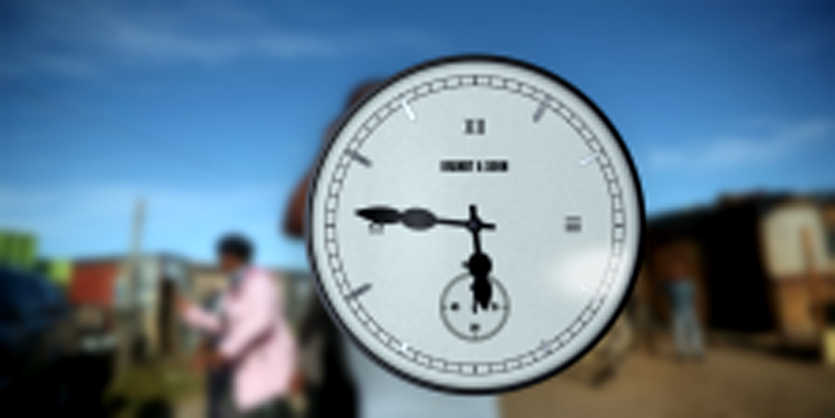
5:46
